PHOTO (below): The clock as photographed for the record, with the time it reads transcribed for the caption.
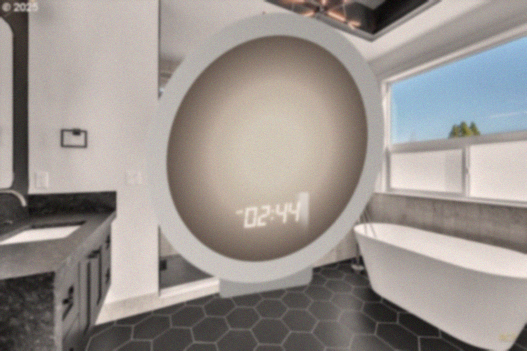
2:44
